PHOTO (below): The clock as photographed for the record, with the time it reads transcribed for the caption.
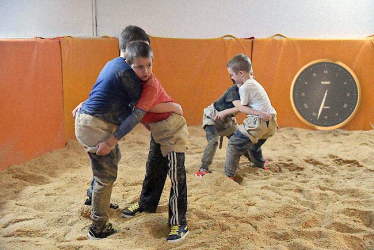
6:33
